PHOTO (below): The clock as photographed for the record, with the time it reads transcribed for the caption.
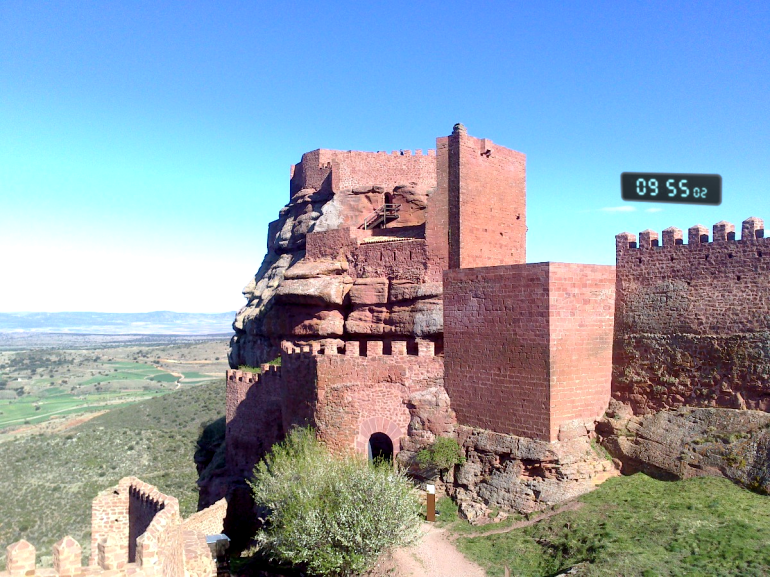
9:55:02
